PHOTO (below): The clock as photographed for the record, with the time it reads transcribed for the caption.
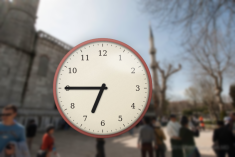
6:45
